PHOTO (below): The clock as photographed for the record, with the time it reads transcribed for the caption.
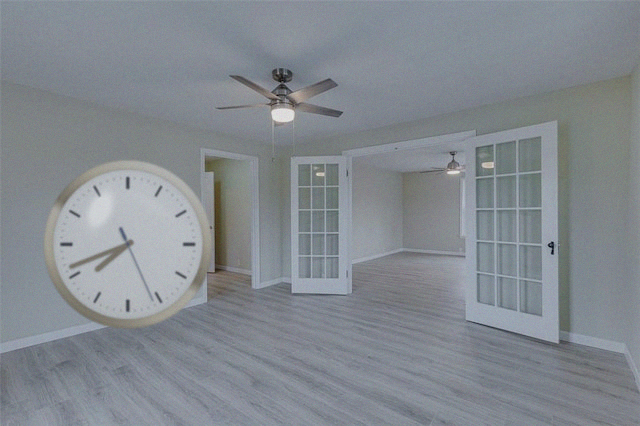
7:41:26
